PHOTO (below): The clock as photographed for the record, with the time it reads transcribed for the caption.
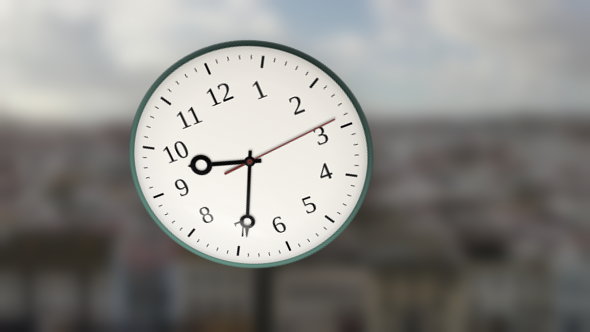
9:34:14
